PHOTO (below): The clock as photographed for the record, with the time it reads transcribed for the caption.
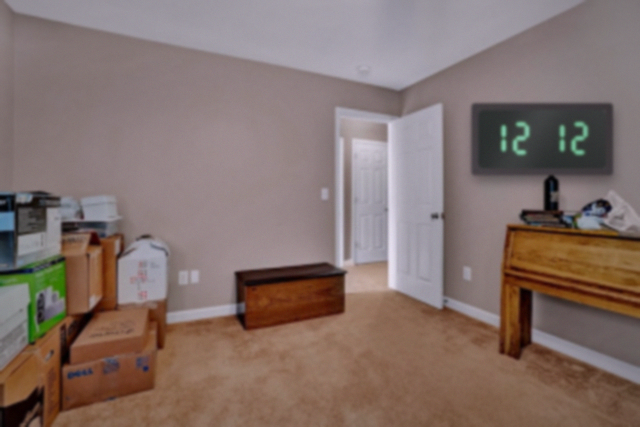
12:12
